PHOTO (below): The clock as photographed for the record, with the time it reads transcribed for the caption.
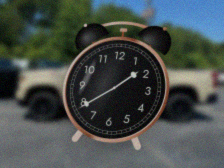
1:39
